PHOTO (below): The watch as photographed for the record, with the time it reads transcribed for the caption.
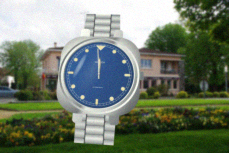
11:59
